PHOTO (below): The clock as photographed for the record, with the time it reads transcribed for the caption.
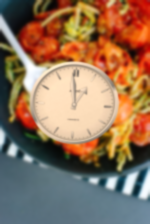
12:59
